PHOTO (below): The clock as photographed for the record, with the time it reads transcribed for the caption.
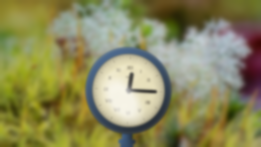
12:15
